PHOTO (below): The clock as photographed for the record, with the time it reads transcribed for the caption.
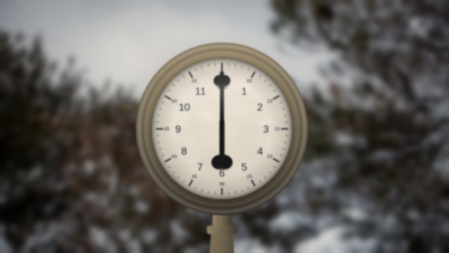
6:00
